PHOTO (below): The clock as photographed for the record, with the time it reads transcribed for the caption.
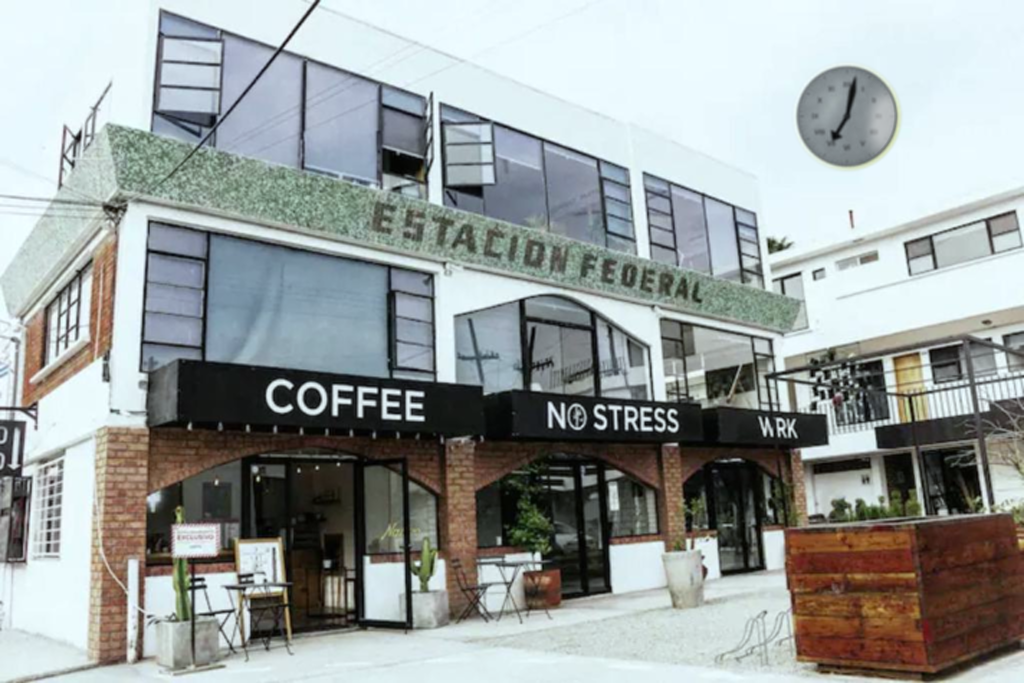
7:02
